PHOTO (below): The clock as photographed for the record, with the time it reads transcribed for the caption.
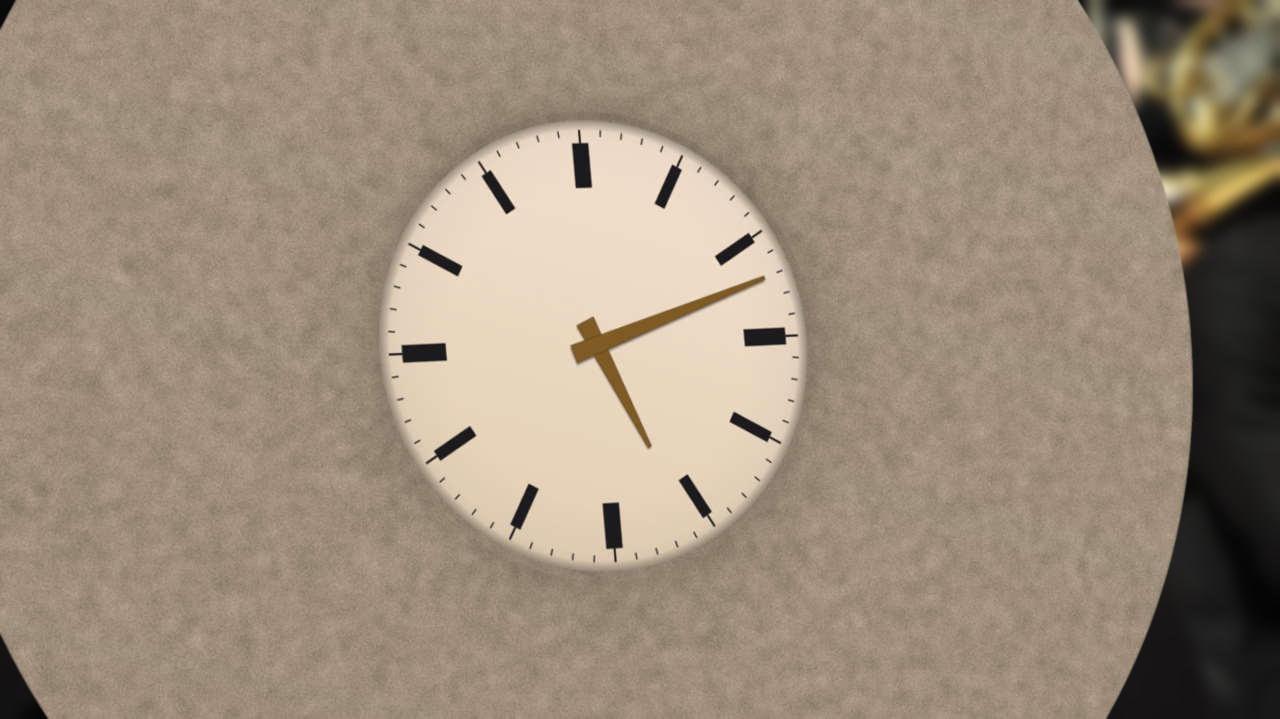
5:12
